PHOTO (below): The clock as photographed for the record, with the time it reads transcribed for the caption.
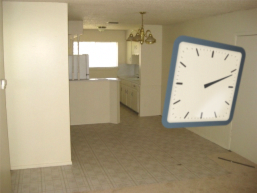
2:11
